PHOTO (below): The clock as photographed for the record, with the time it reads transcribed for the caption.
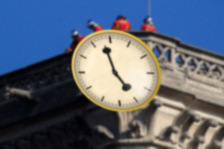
4:58
